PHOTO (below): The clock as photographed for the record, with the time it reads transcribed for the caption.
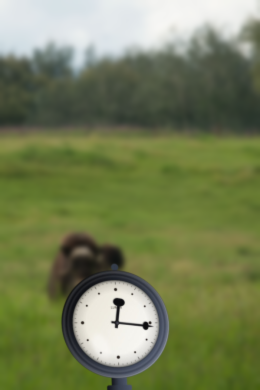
12:16
